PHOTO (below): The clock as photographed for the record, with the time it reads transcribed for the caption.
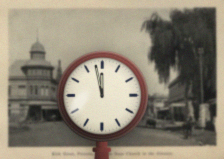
11:58
